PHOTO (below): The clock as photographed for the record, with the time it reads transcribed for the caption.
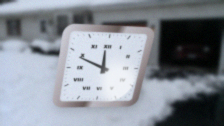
11:49
